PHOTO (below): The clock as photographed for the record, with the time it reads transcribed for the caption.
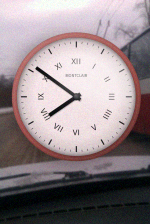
7:51
